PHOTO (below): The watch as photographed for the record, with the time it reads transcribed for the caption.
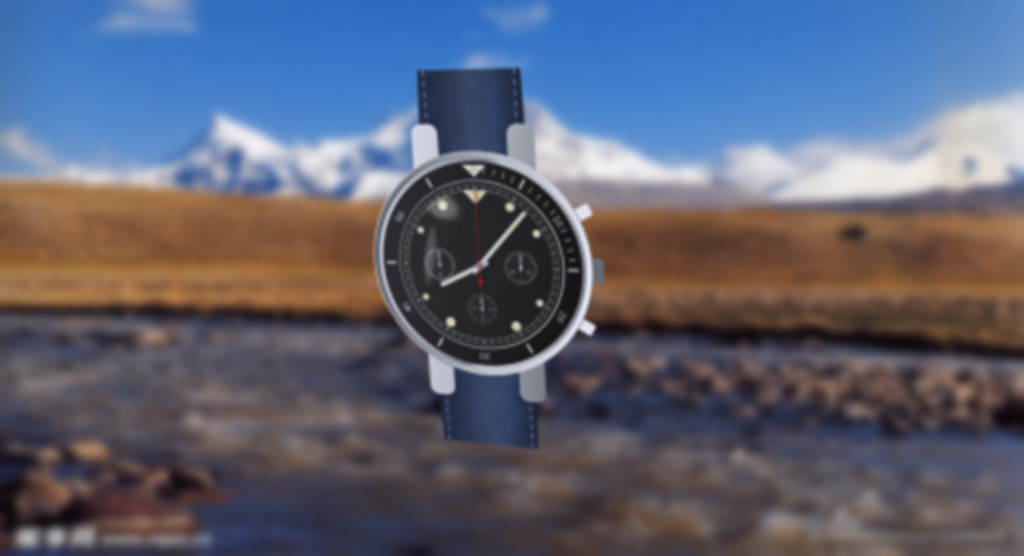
8:07
